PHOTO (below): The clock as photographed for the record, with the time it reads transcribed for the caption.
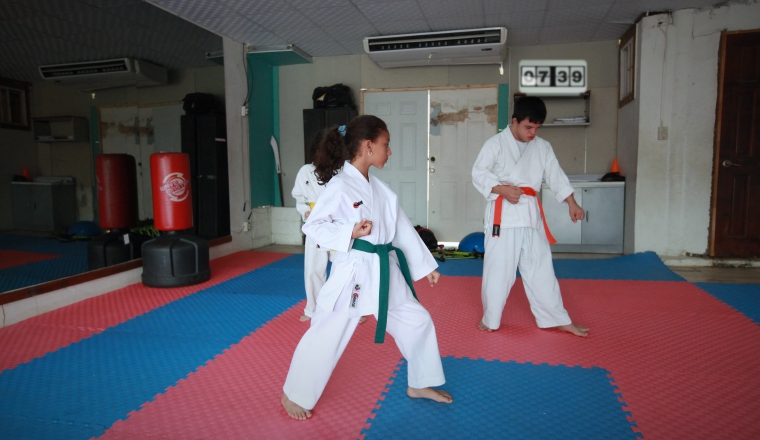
7:39
